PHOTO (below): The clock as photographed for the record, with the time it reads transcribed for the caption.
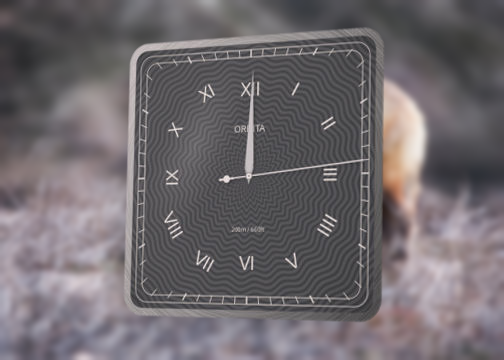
12:00:14
